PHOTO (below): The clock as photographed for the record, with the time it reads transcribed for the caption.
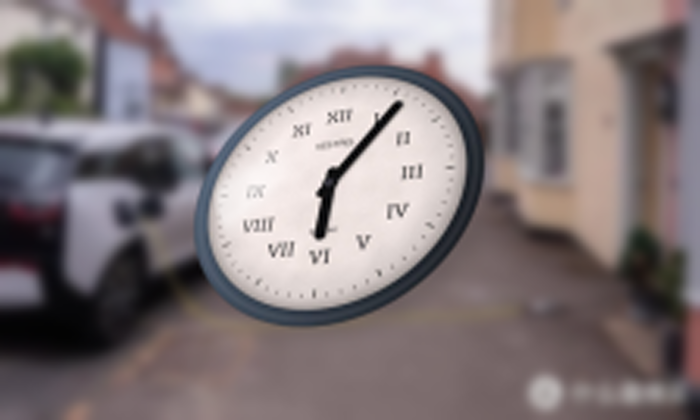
6:06
